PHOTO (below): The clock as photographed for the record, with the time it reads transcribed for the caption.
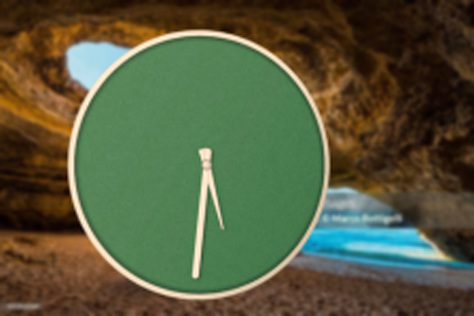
5:31
